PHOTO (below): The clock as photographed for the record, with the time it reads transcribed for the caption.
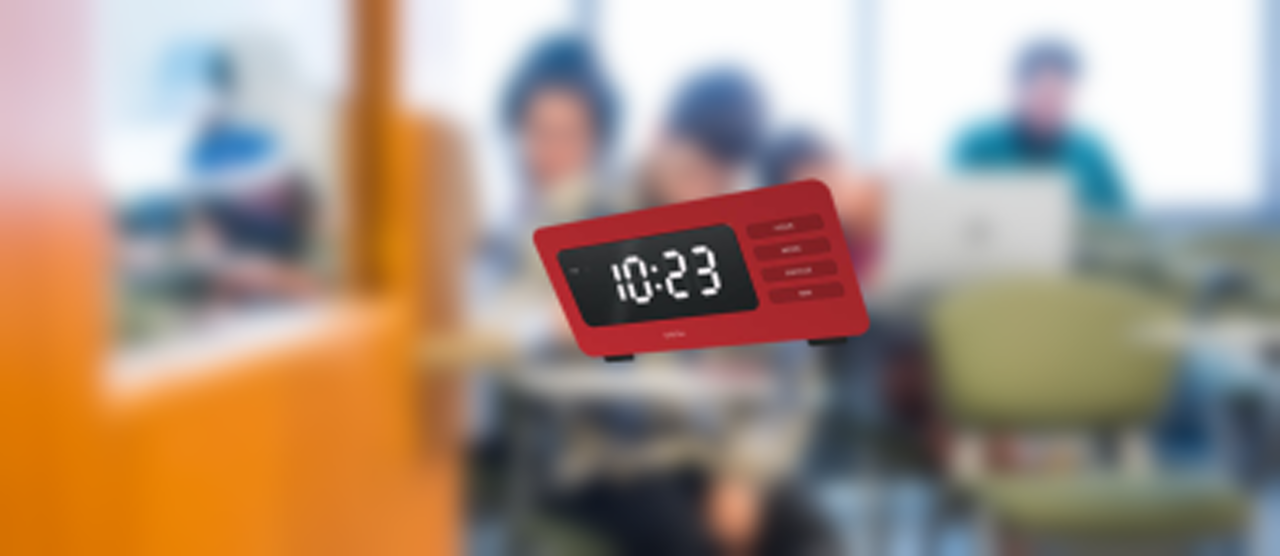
10:23
